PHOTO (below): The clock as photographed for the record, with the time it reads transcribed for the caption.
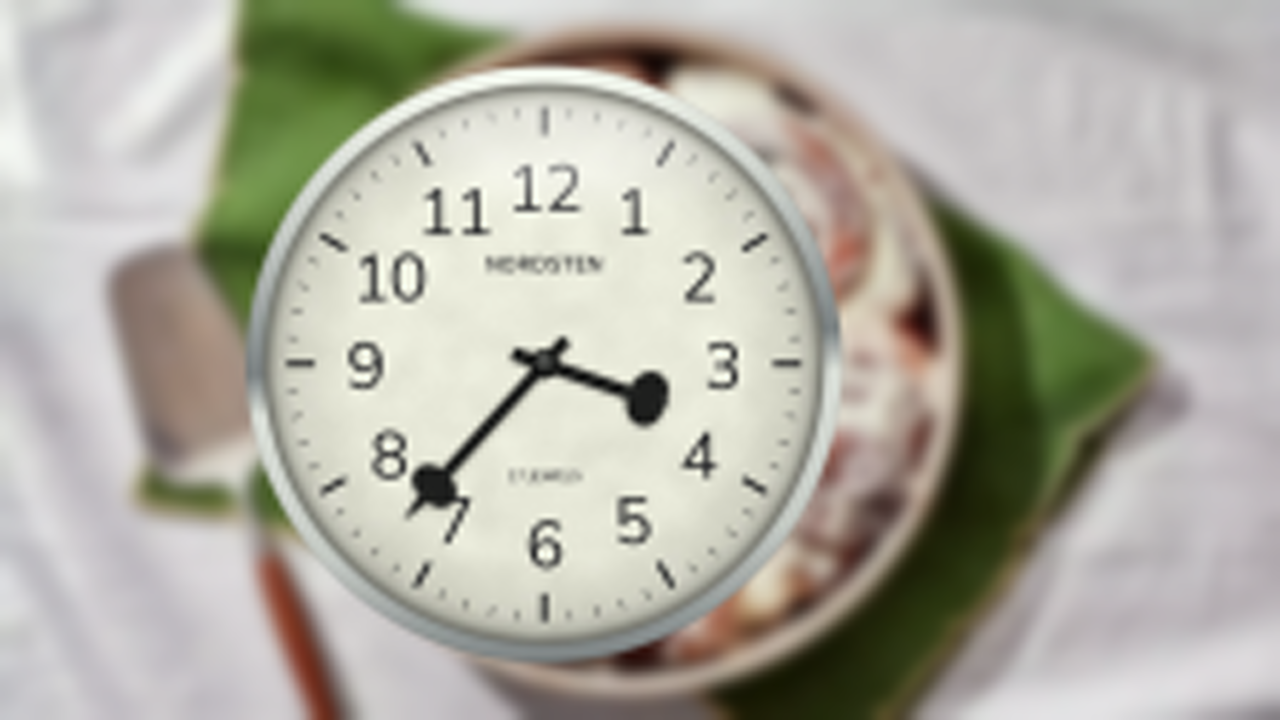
3:37
